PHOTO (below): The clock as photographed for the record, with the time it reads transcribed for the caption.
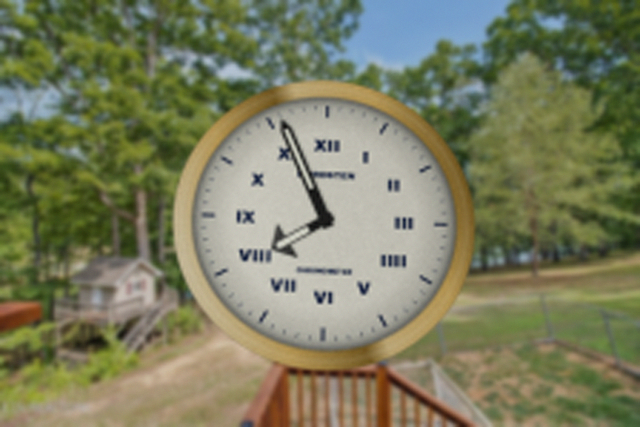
7:56
